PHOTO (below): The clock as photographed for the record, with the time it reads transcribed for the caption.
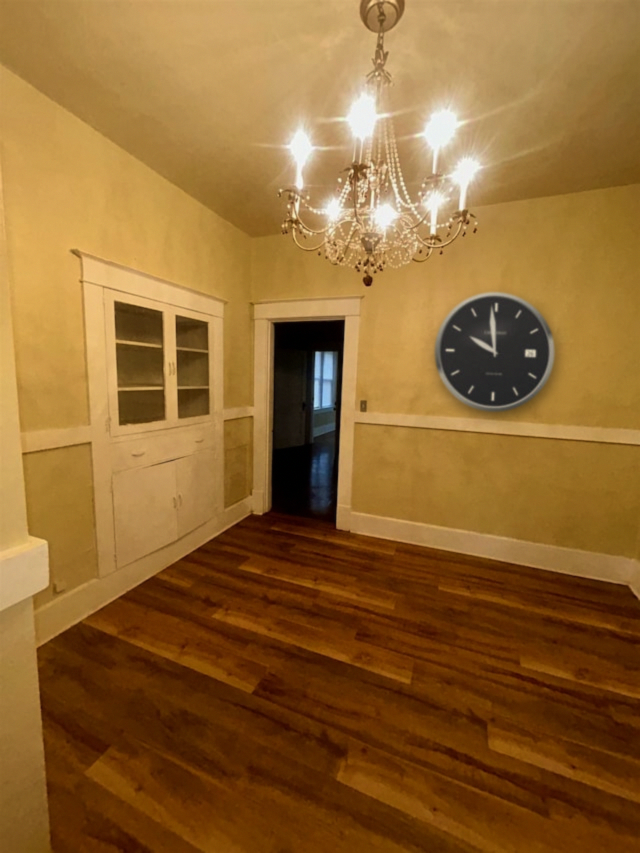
9:59
